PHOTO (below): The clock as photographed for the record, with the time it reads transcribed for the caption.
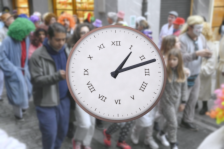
1:12
